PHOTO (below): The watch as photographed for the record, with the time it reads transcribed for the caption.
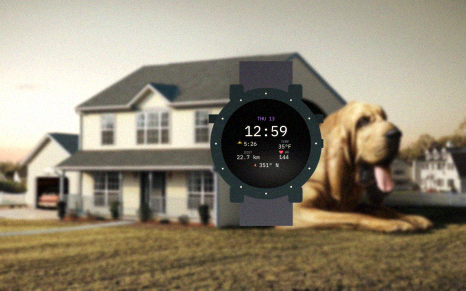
12:59
